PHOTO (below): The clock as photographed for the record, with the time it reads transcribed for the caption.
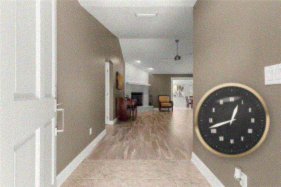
12:42
